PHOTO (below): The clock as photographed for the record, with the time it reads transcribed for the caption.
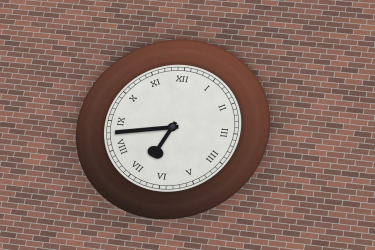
6:43
